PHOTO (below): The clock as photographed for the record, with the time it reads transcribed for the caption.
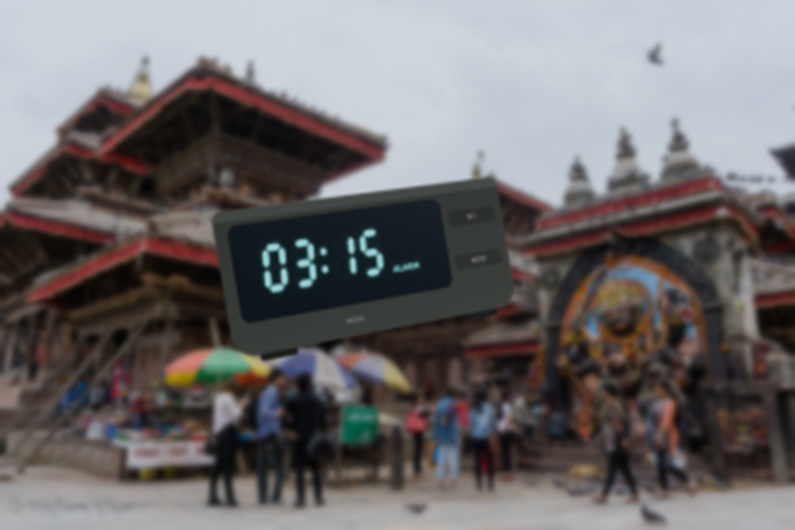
3:15
